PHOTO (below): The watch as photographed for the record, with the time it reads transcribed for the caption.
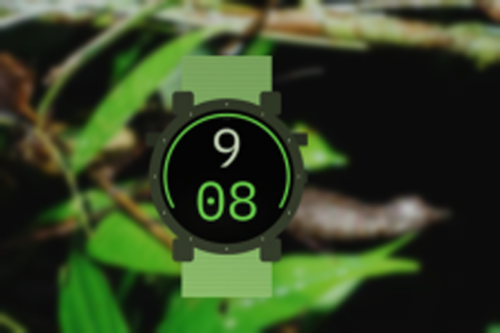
9:08
